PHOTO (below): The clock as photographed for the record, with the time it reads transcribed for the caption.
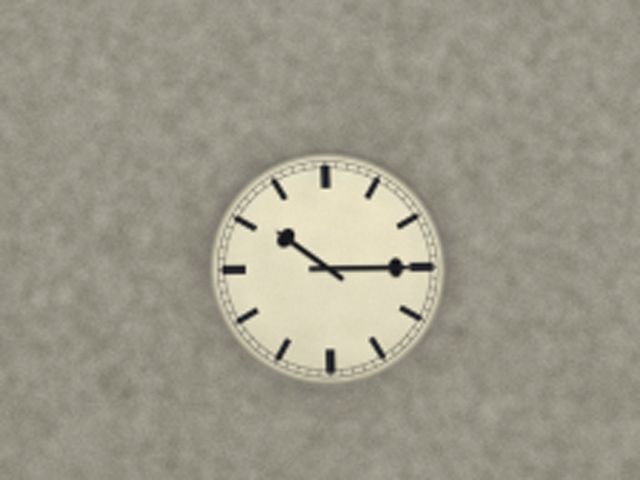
10:15
